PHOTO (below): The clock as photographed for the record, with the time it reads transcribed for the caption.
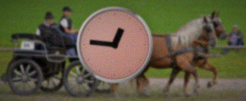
12:46
